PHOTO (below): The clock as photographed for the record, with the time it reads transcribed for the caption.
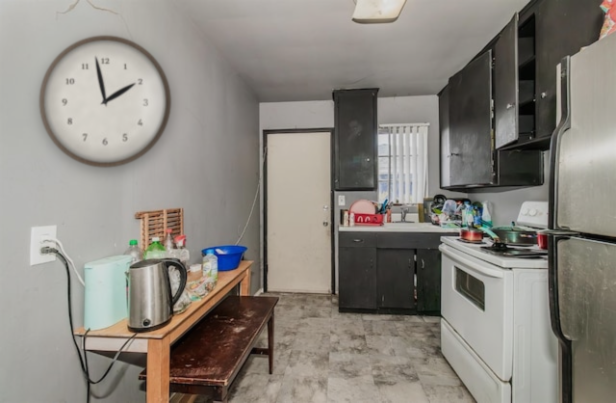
1:58
